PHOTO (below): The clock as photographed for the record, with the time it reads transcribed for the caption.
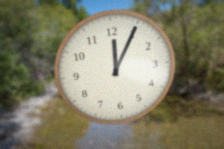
12:05
